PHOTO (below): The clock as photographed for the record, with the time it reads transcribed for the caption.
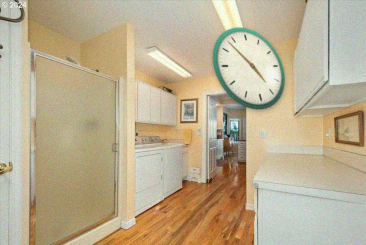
4:53
